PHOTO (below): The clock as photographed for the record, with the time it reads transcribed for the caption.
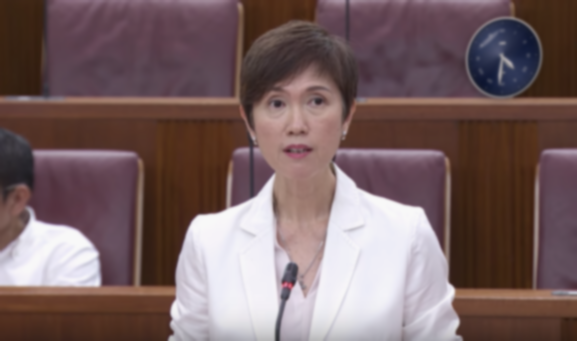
4:31
